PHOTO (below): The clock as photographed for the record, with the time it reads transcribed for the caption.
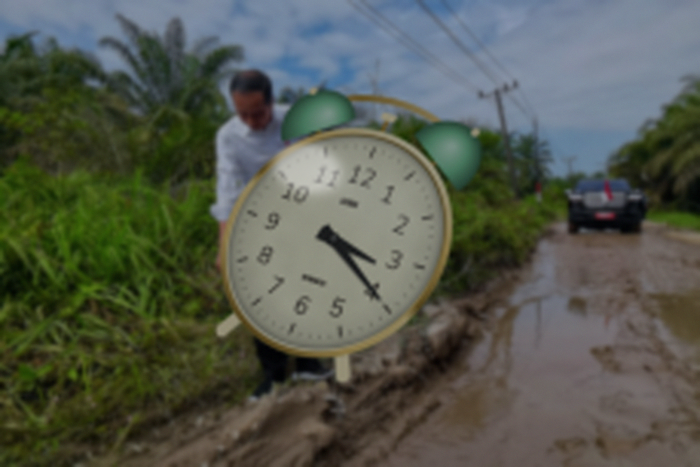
3:20
